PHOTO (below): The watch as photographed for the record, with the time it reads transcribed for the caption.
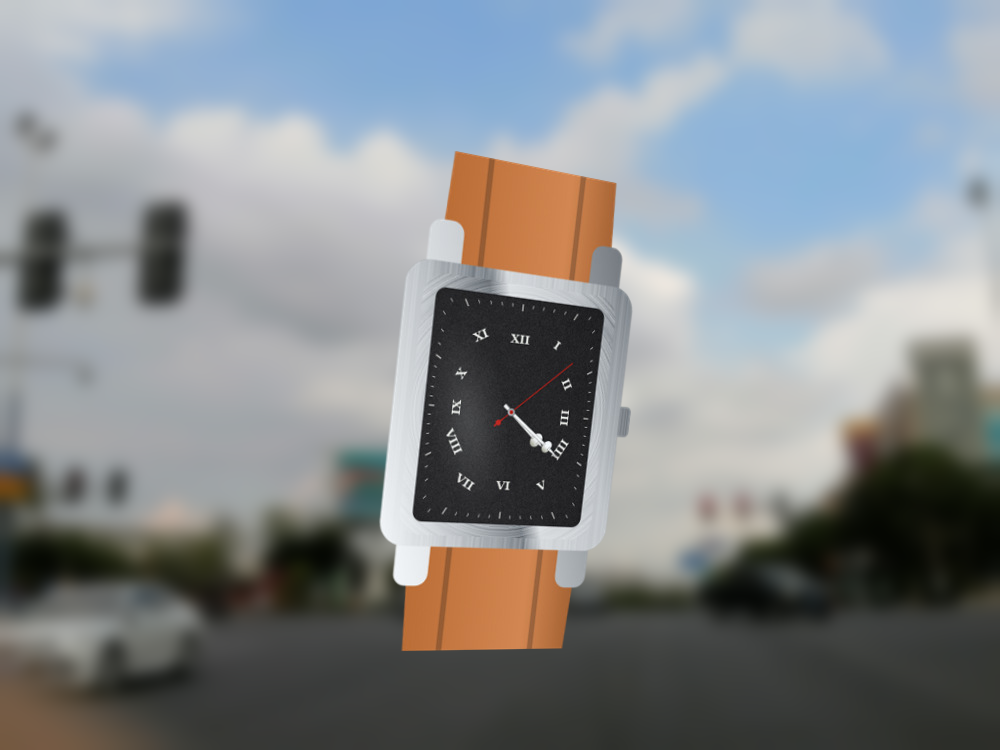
4:21:08
